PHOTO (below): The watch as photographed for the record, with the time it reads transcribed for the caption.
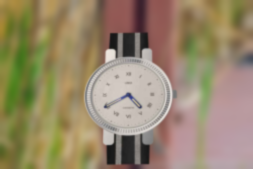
4:40
